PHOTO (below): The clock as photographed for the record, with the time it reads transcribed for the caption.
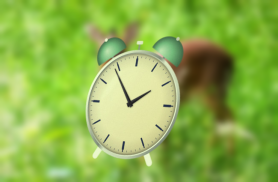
1:54
